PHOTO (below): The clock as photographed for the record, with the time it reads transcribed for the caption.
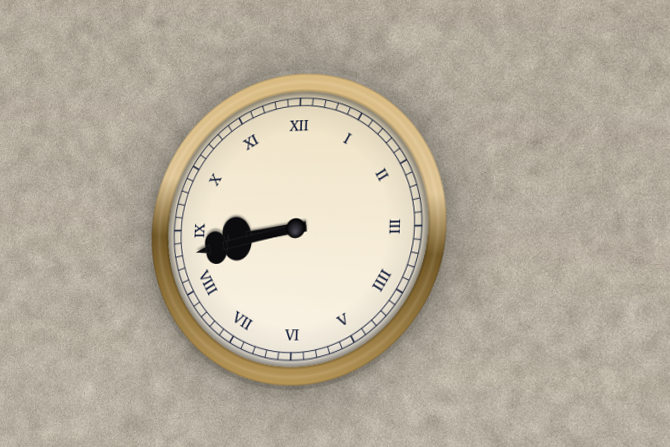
8:43
